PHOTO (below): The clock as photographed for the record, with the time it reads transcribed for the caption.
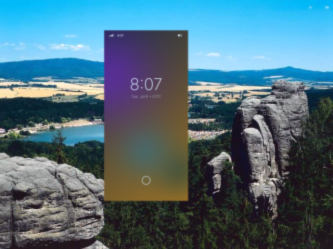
8:07
